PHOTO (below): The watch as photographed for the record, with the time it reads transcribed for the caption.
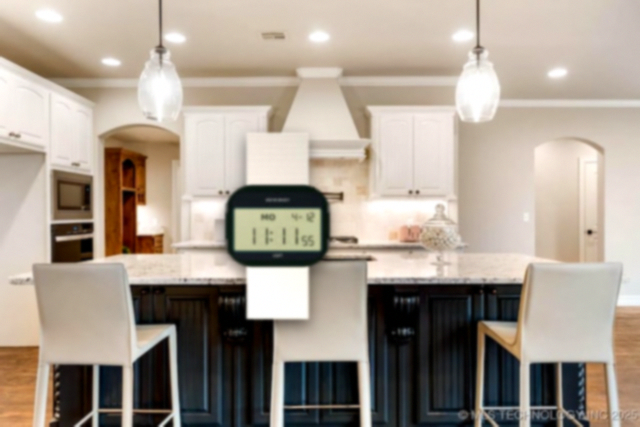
11:11
